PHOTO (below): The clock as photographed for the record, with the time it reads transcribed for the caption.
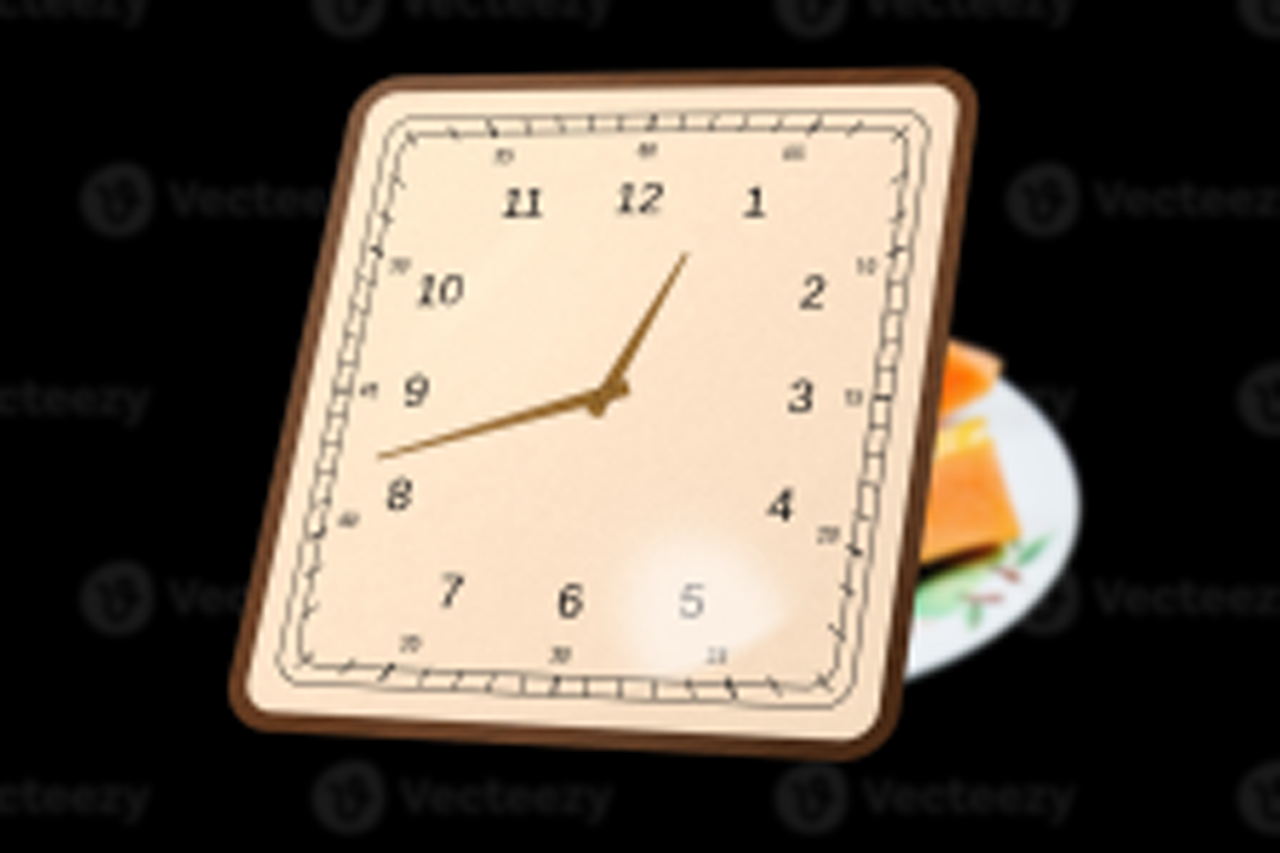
12:42
